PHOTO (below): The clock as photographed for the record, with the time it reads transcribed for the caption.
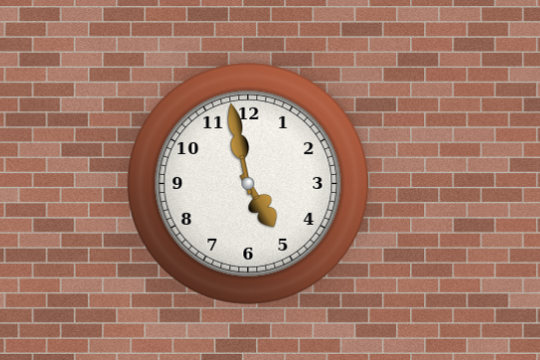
4:58
